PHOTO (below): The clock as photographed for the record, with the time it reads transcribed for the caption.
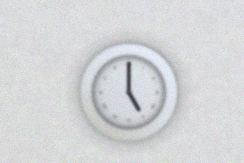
5:00
